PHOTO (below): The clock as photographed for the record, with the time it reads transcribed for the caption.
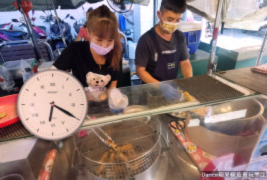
6:20
